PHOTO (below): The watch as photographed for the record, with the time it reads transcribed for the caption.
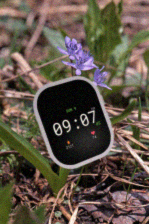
9:07
